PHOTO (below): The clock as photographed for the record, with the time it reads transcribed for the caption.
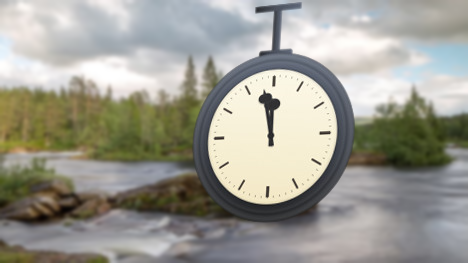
11:58
